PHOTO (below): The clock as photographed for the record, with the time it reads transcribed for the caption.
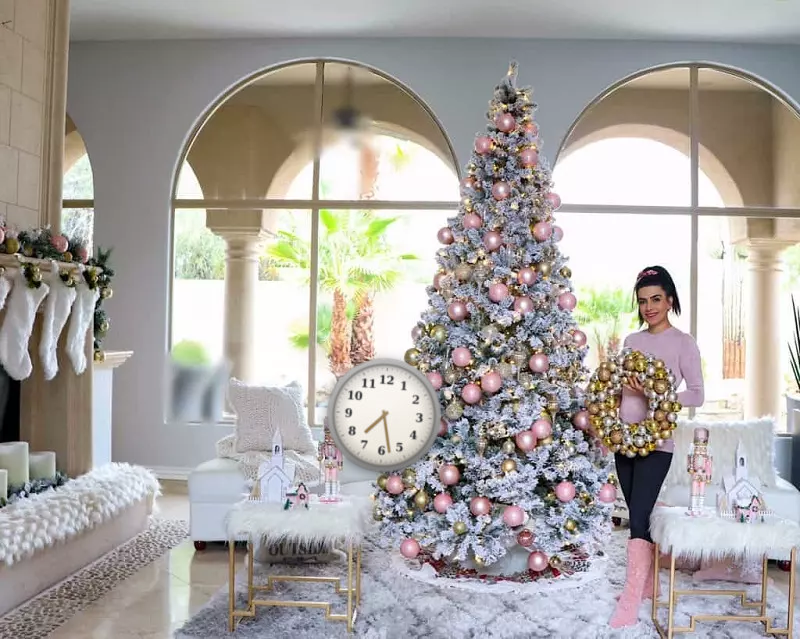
7:28
